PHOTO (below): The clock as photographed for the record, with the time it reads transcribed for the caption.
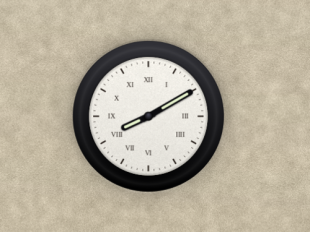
8:10
